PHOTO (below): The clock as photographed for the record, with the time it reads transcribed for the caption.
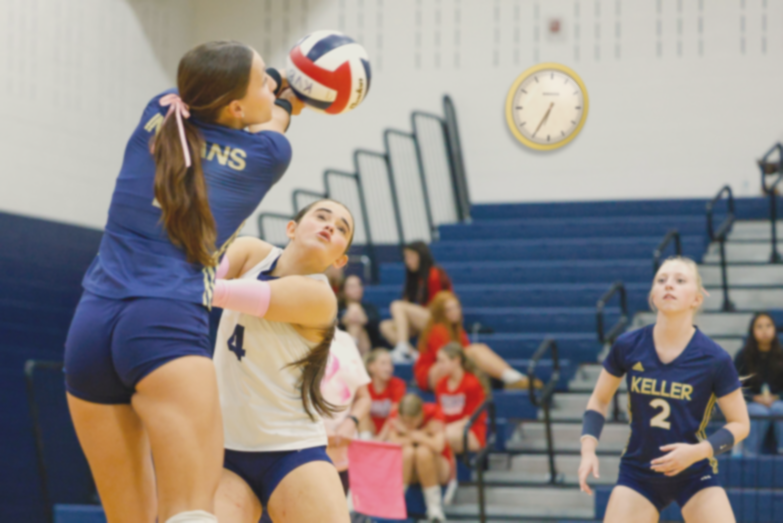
6:35
